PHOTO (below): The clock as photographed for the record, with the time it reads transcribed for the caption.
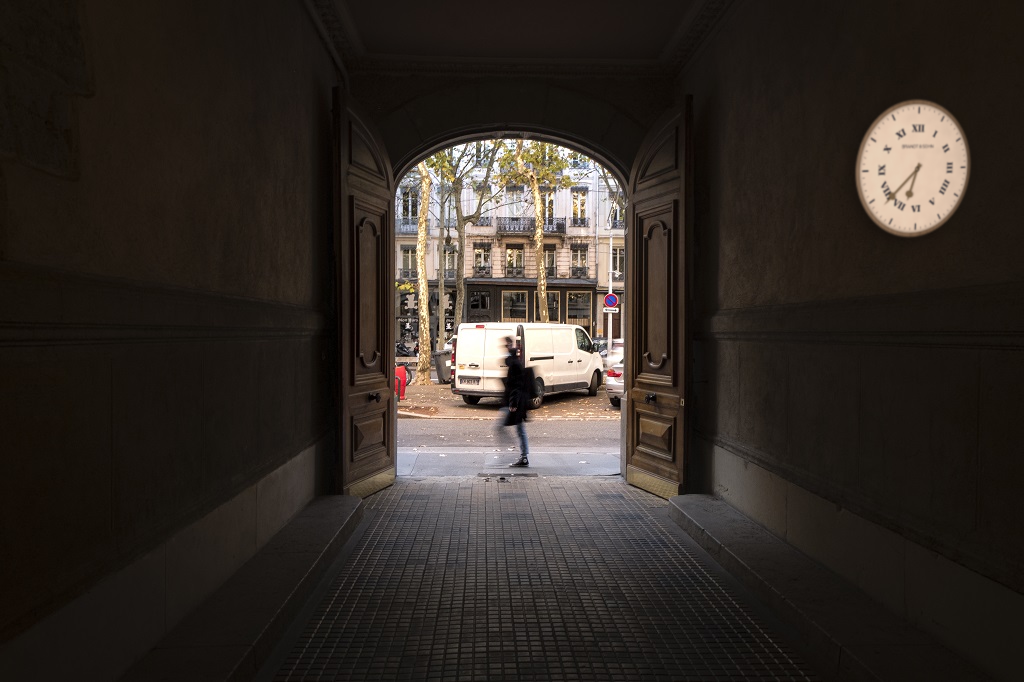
6:38
